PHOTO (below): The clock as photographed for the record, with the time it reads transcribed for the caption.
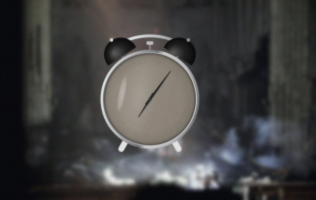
7:06
